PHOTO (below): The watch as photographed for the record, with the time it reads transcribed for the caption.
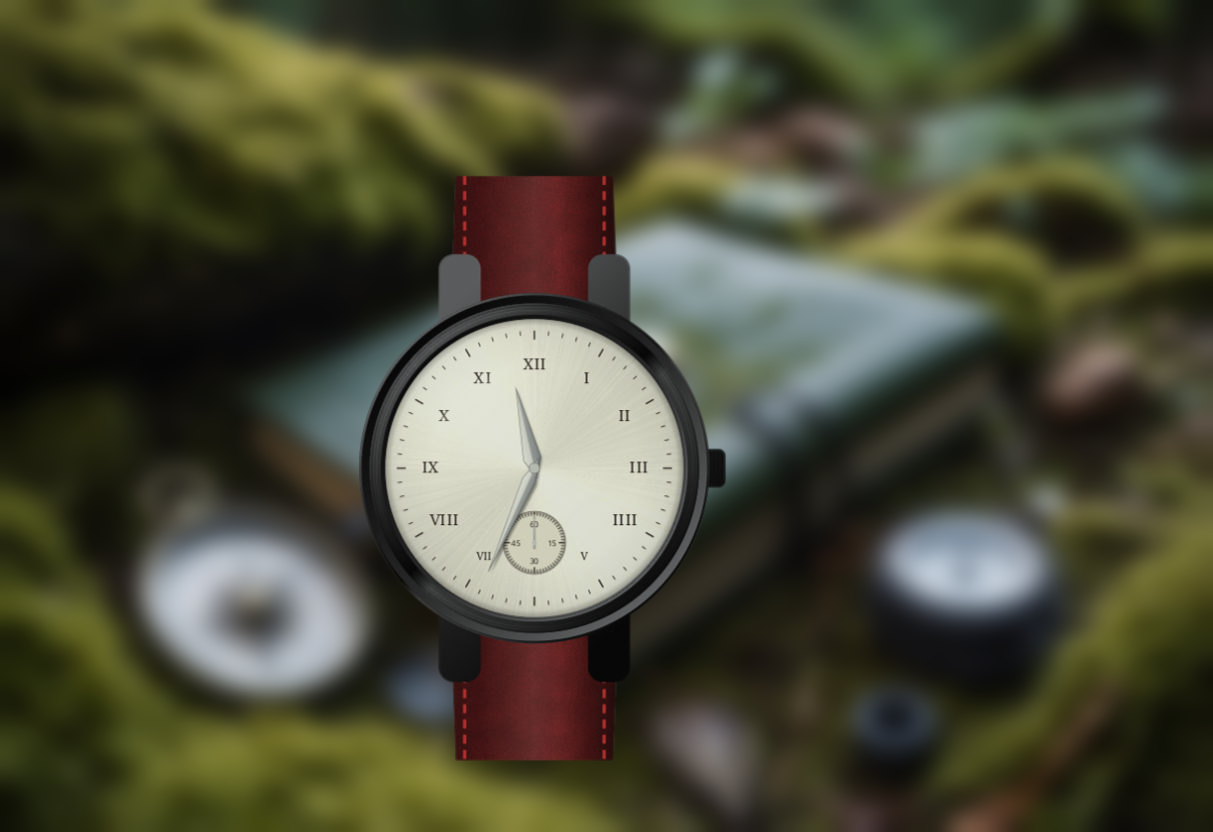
11:34
